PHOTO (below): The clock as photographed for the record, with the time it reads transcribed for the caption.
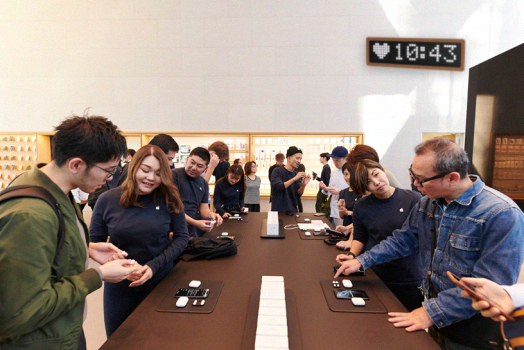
10:43
